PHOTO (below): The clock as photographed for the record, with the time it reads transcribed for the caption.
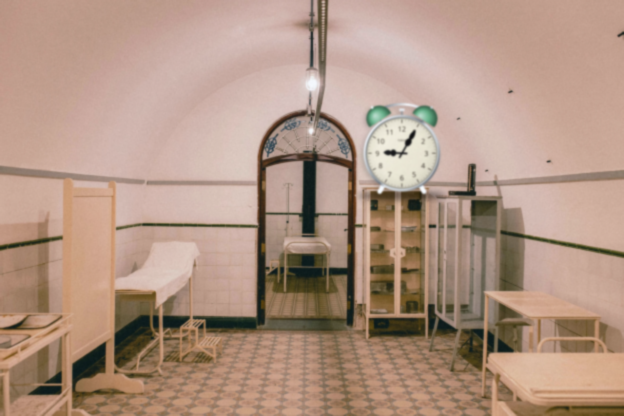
9:05
